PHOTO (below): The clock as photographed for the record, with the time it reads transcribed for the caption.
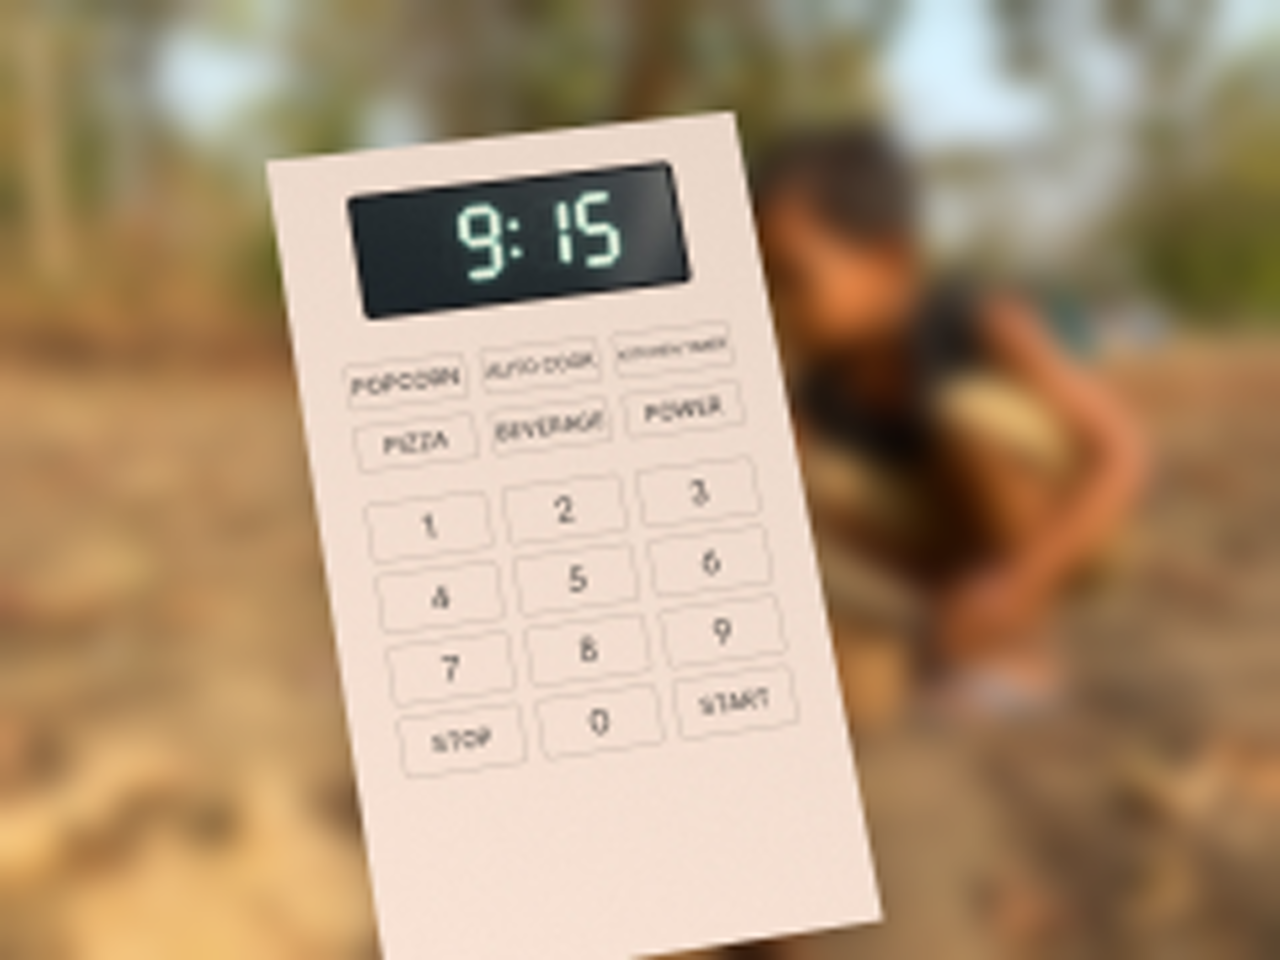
9:15
